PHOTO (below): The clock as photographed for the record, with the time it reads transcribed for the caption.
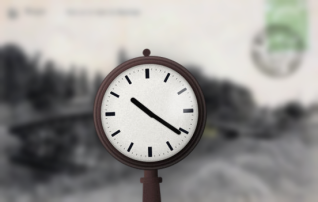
10:21
